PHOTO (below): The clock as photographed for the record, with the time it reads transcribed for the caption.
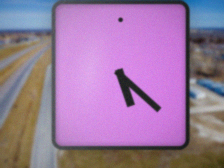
5:22
